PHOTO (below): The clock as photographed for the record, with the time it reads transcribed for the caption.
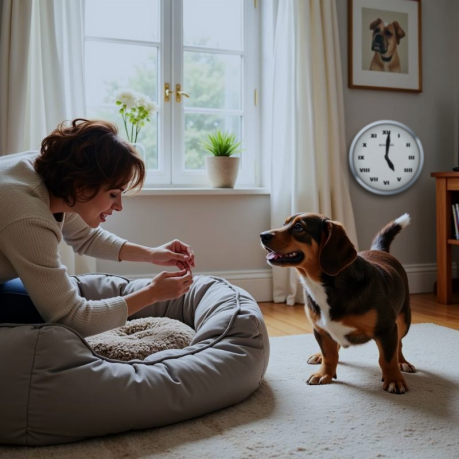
5:01
